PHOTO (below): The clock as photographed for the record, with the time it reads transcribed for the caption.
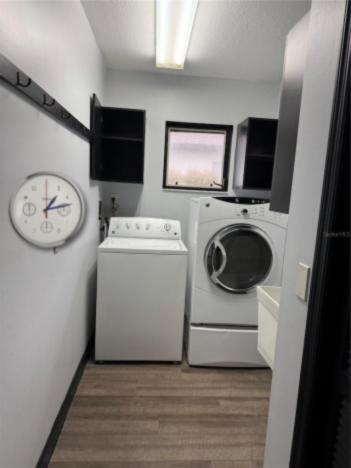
1:13
